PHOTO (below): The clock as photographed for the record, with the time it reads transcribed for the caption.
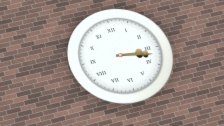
3:17
